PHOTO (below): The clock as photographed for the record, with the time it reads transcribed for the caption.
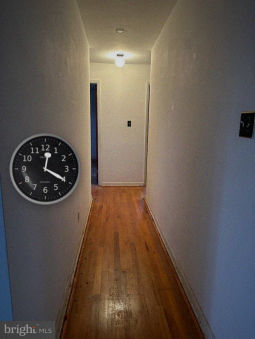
12:20
